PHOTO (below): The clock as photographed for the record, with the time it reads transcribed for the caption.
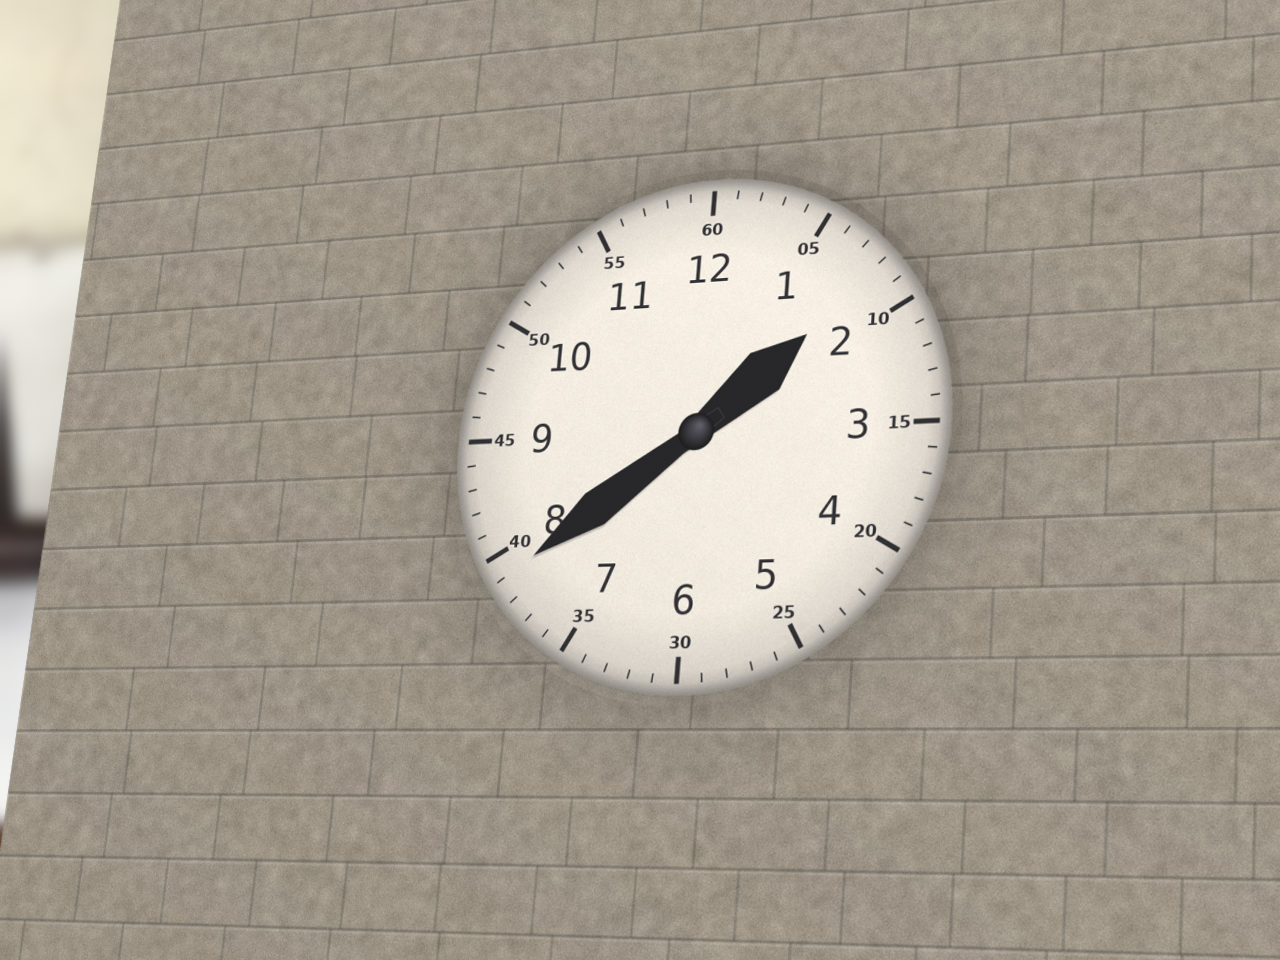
1:39
